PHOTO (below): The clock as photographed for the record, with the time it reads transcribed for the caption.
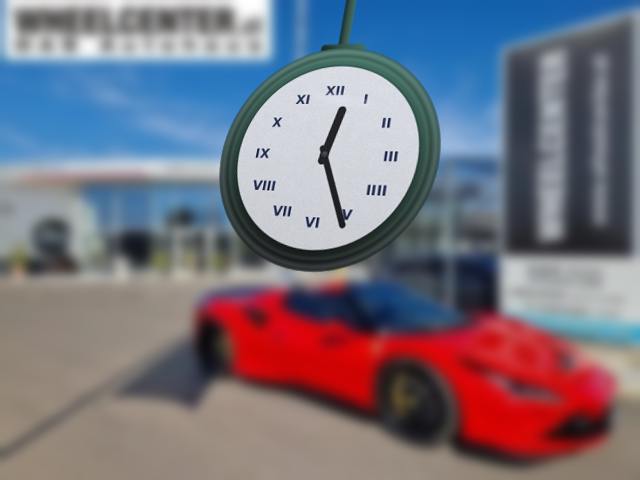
12:26
